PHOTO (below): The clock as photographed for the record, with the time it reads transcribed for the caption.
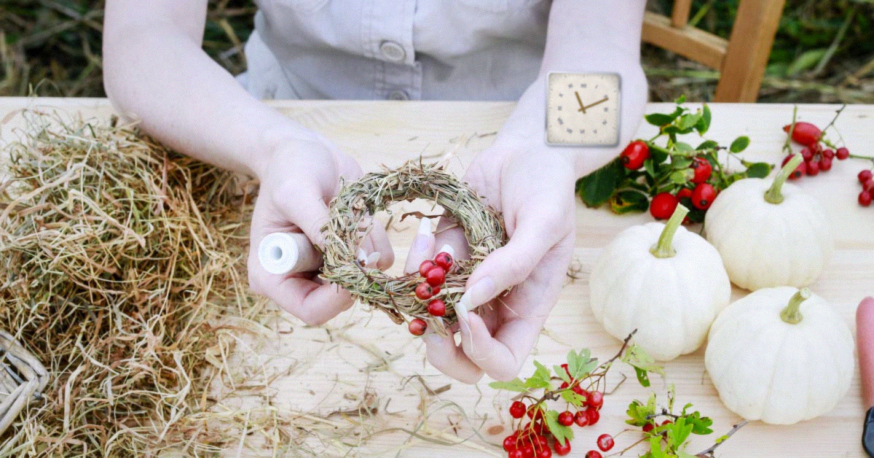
11:11
